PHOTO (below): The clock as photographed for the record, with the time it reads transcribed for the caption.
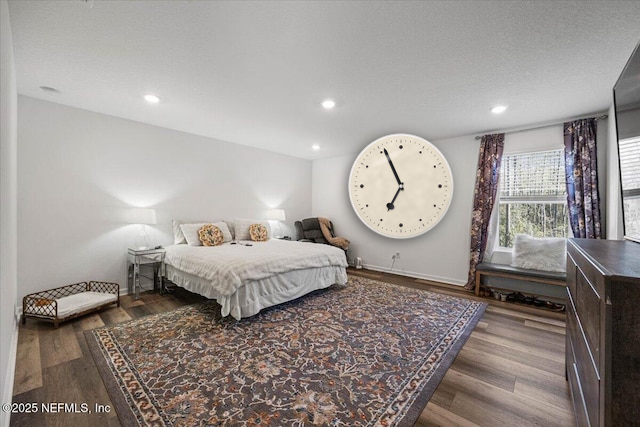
6:56
